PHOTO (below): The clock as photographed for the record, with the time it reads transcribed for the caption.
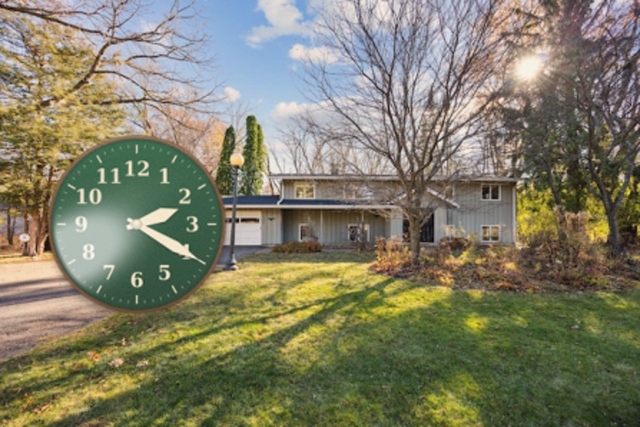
2:20
